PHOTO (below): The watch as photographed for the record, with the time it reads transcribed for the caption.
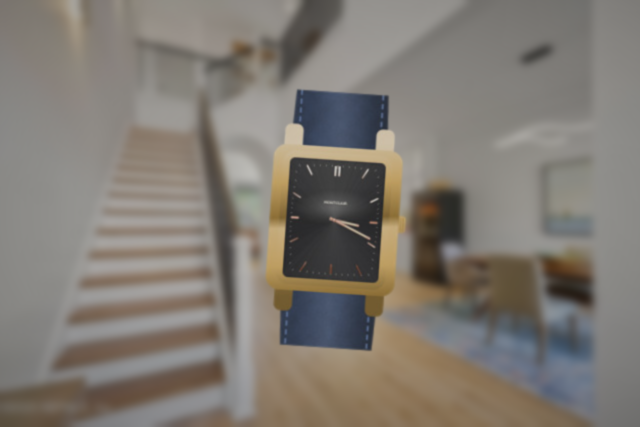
3:19
